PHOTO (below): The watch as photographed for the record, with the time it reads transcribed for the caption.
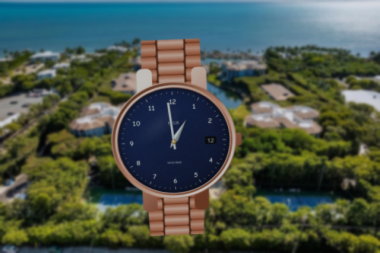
12:59
